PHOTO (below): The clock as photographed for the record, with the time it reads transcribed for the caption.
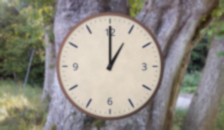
1:00
